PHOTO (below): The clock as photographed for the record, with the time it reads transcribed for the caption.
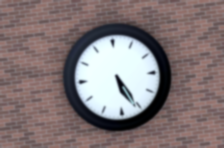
5:26
